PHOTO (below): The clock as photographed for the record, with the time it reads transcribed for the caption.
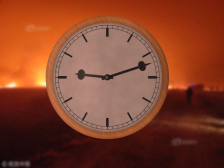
9:12
